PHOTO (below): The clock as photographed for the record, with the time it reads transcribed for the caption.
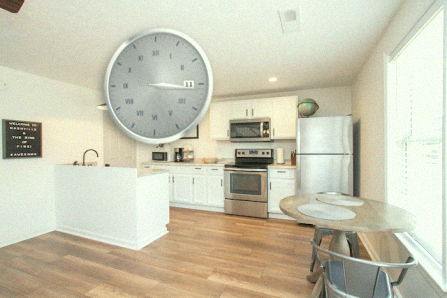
3:16
